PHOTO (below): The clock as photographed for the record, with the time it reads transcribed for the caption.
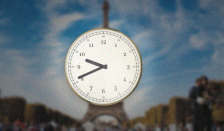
9:41
